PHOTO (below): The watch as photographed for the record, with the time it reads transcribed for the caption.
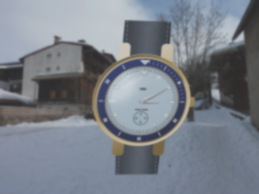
3:10
